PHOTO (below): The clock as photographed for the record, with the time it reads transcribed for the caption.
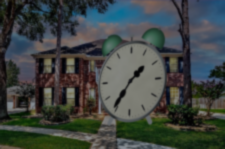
1:36
